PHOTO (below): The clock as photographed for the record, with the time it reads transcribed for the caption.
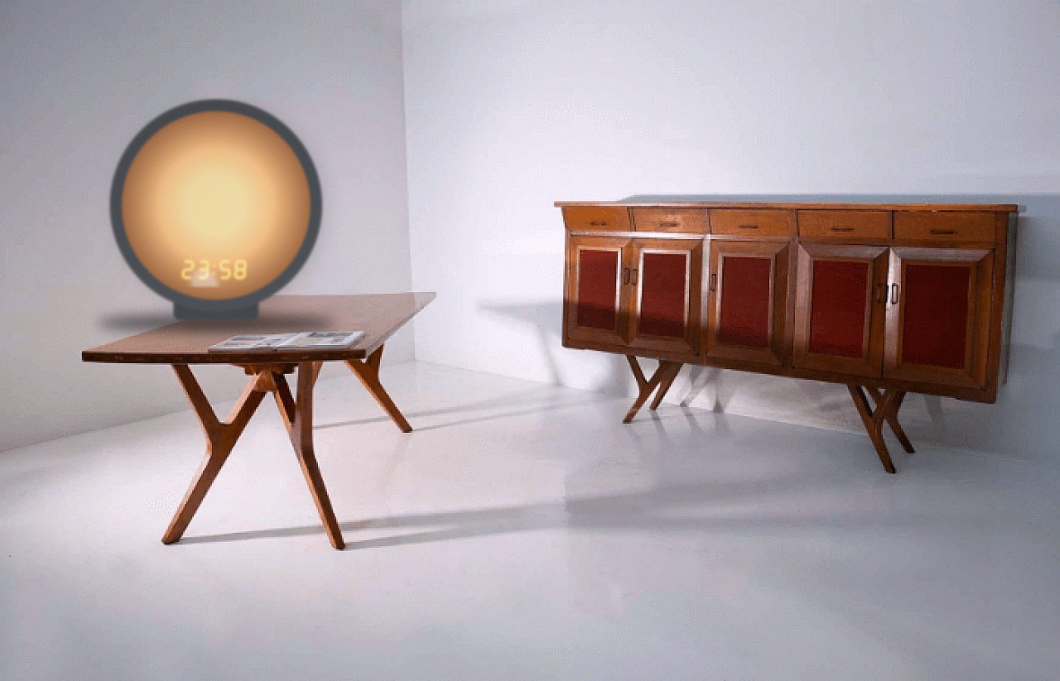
23:58
